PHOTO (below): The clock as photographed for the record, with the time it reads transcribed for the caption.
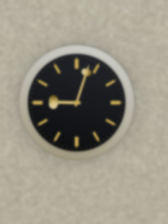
9:03
